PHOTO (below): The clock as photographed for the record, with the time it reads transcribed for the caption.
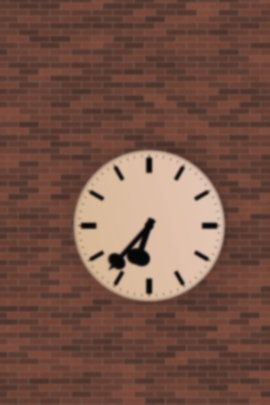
6:37
